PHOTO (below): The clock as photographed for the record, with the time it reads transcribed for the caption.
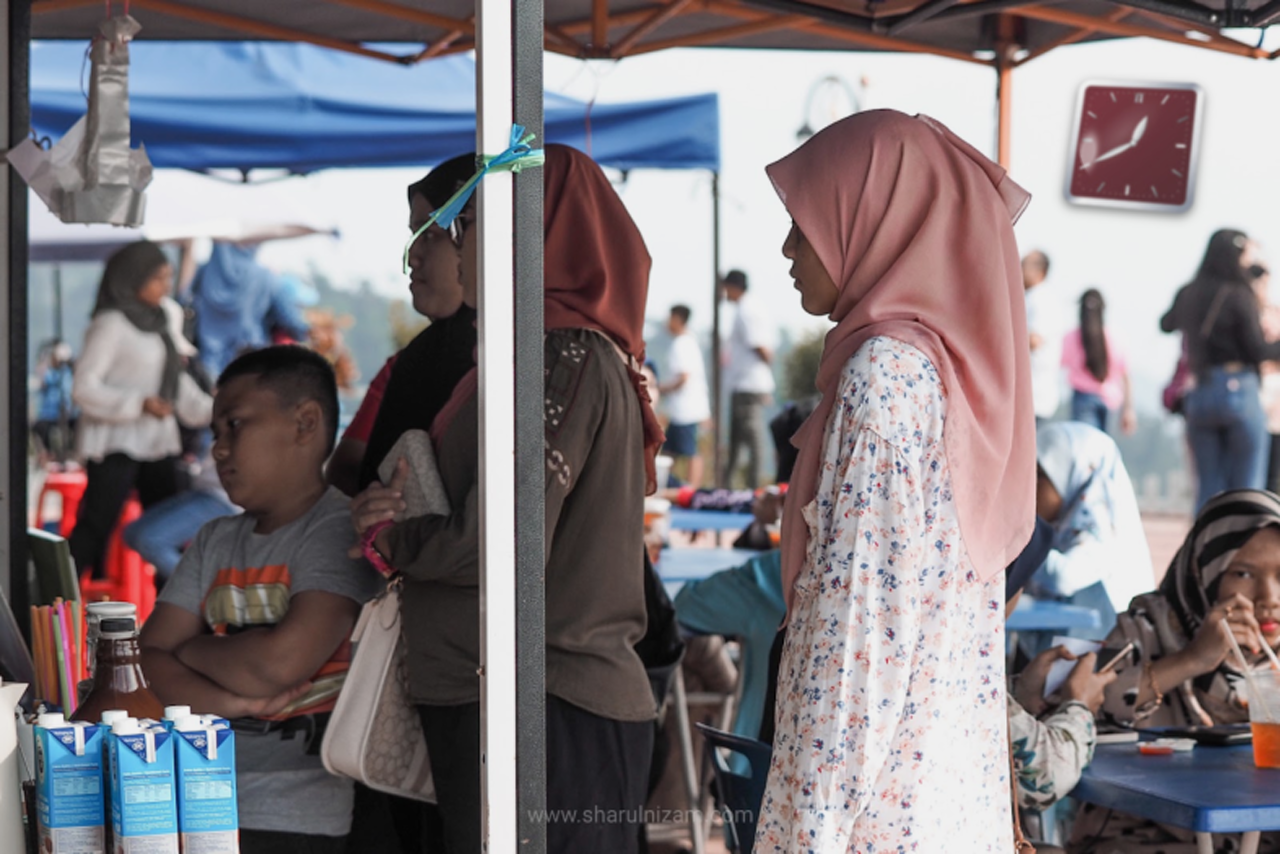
12:40
